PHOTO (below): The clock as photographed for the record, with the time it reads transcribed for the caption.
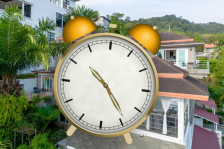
10:24
